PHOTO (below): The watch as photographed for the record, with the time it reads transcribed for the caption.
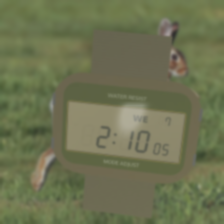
2:10:05
